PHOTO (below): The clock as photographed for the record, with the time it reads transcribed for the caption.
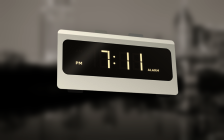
7:11
